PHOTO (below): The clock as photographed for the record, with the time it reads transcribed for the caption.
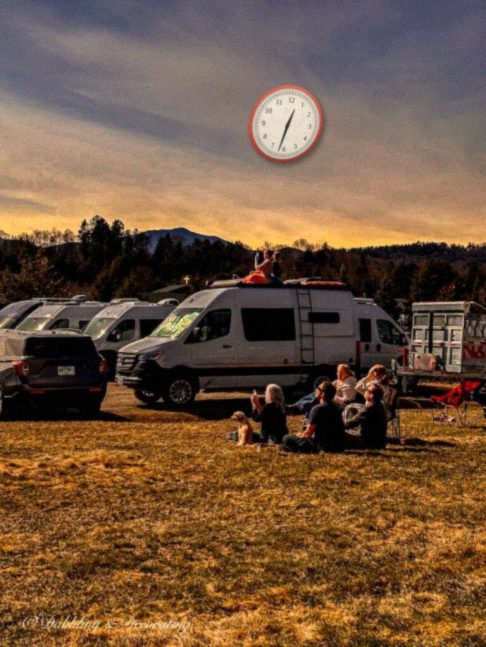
12:32
